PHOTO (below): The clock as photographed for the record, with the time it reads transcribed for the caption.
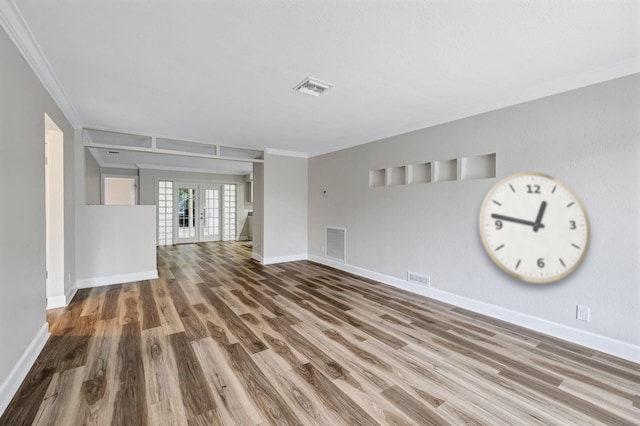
12:47
